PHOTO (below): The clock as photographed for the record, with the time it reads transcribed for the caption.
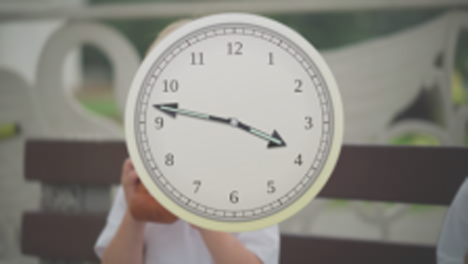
3:47
